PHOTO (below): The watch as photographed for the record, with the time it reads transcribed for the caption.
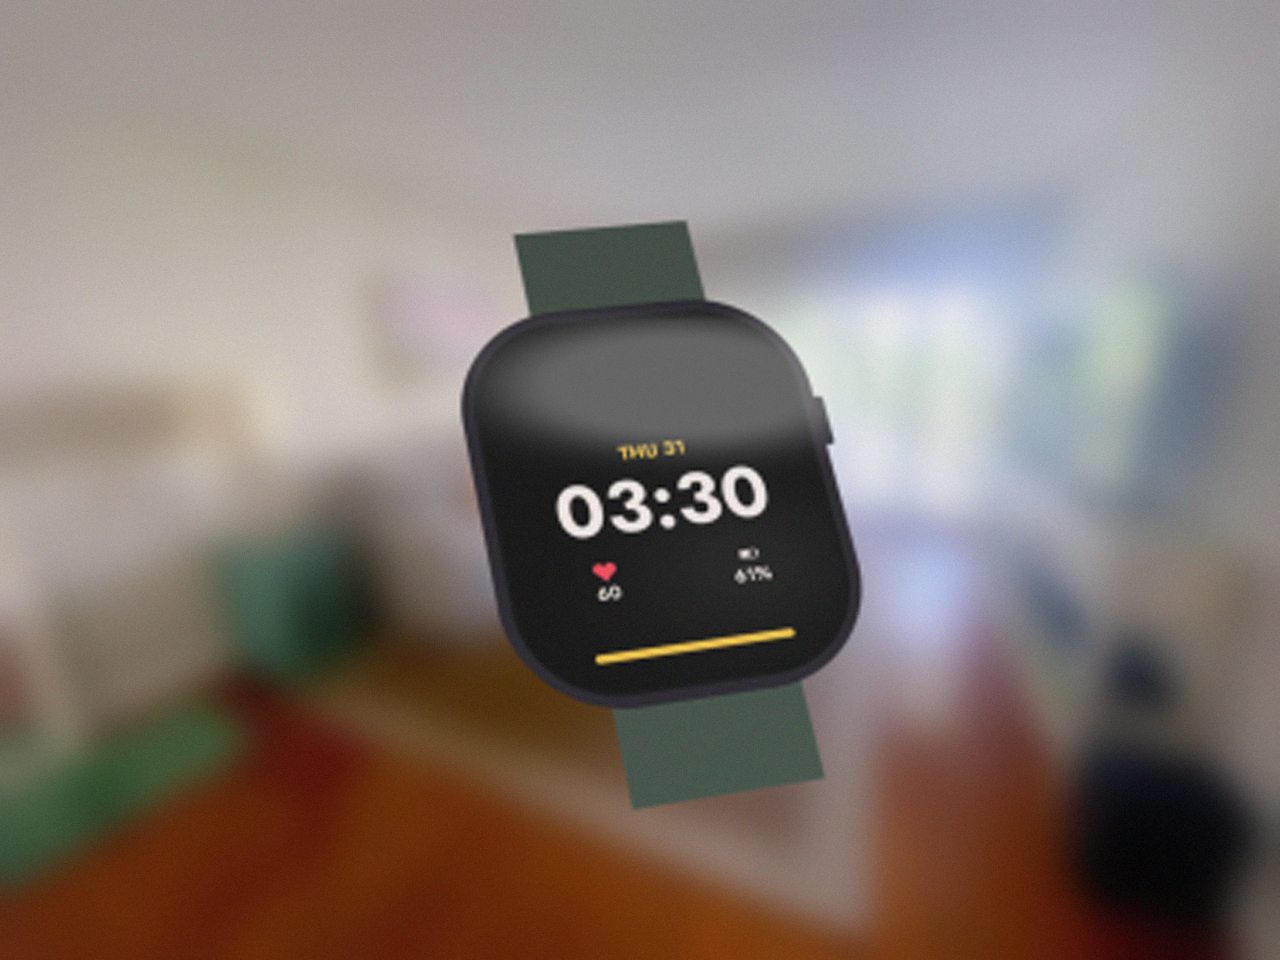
3:30
